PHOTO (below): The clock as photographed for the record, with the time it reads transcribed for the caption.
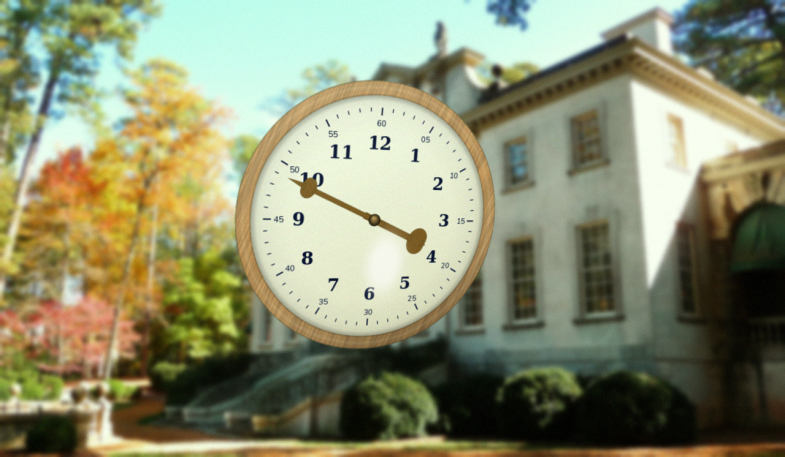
3:49
